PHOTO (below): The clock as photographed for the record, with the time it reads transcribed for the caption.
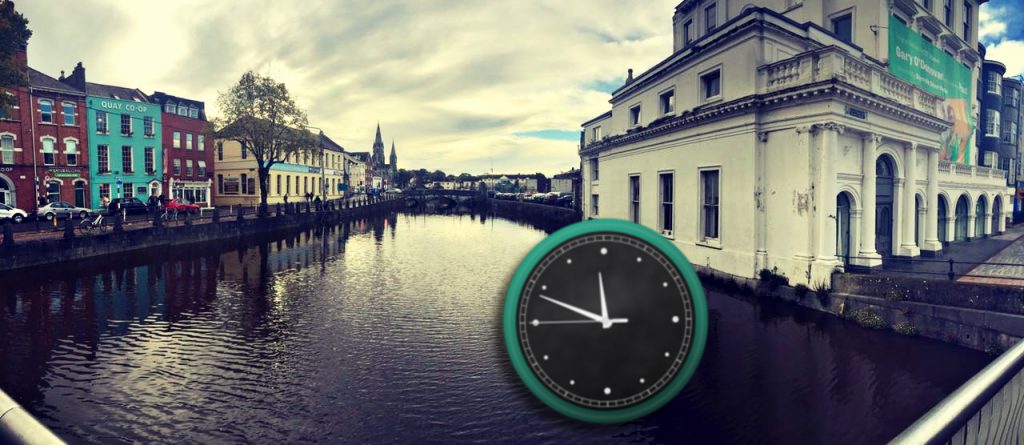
11:48:45
